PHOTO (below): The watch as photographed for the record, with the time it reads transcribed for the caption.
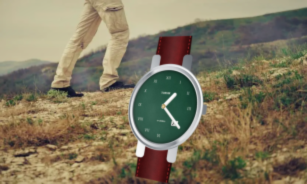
1:22
